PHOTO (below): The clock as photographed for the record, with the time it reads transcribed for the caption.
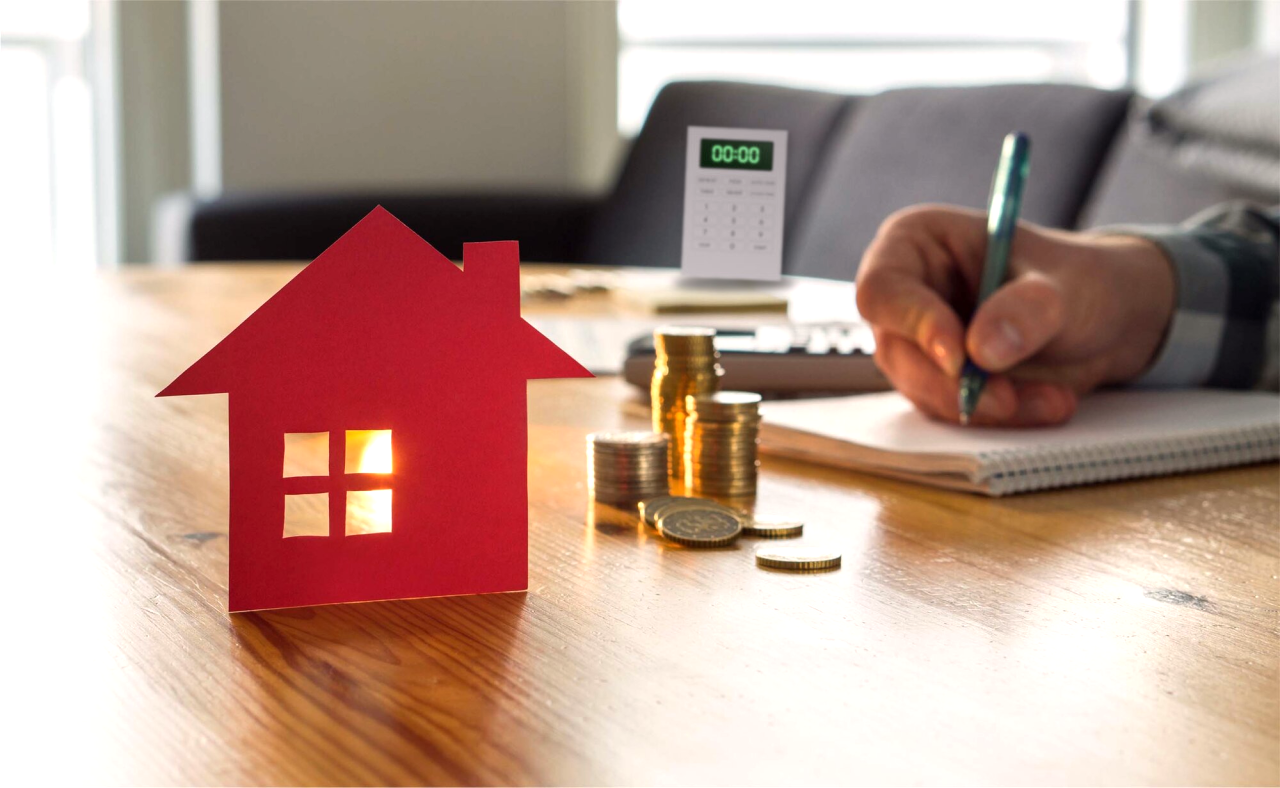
0:00
